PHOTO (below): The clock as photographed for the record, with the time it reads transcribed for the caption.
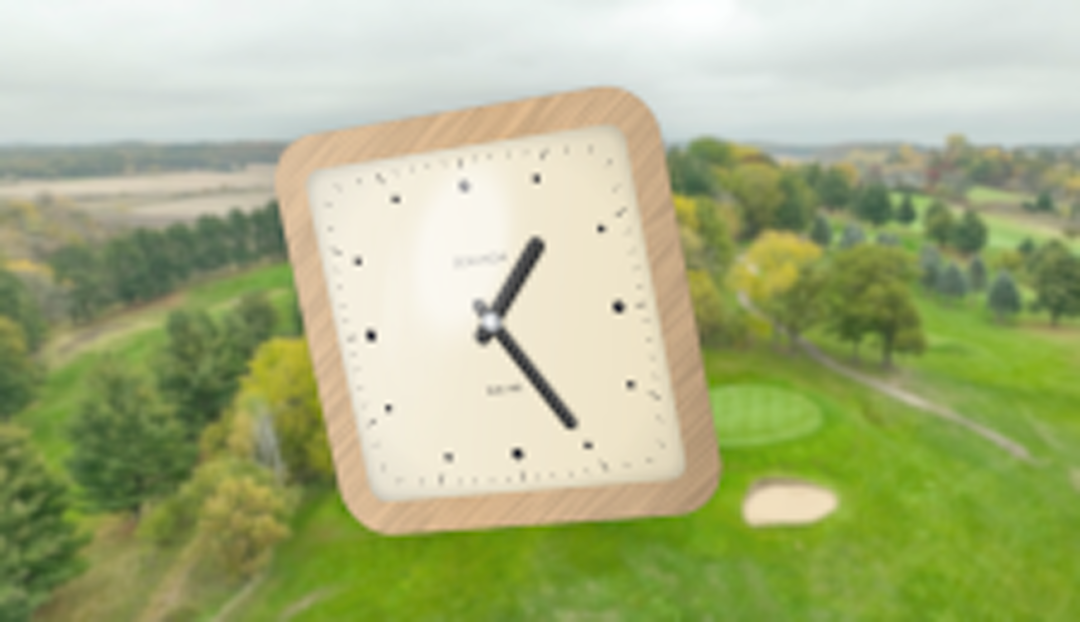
1:25
